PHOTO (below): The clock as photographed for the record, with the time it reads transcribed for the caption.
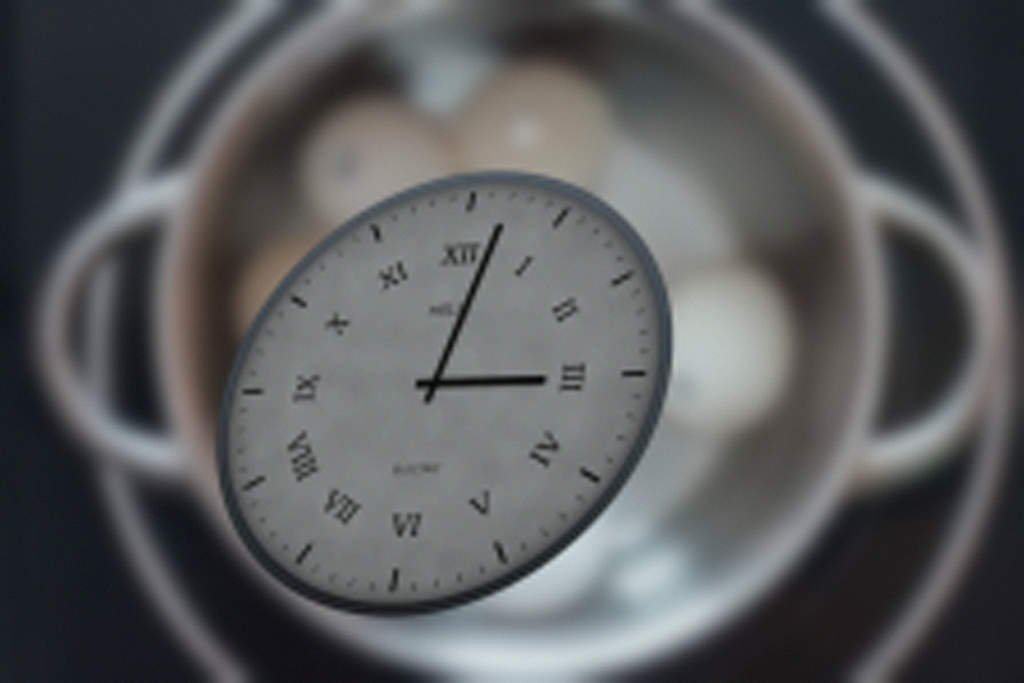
3:02
